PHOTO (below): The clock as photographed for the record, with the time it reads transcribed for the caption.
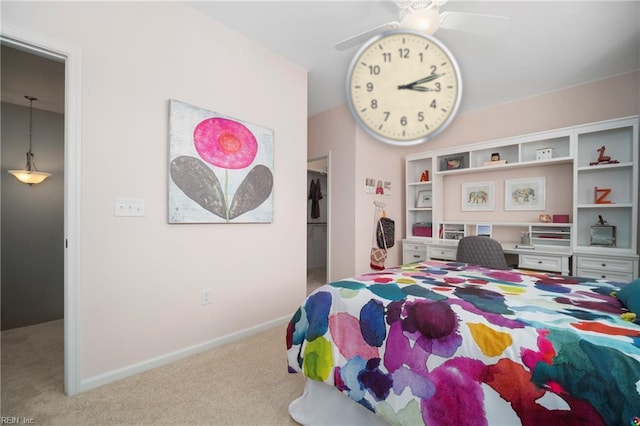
3:12
